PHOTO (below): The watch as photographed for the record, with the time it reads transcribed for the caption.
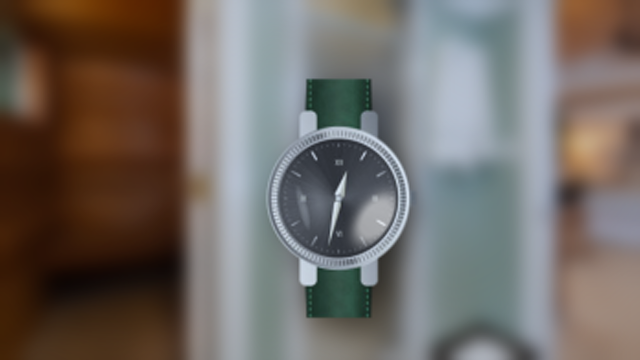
12:32
